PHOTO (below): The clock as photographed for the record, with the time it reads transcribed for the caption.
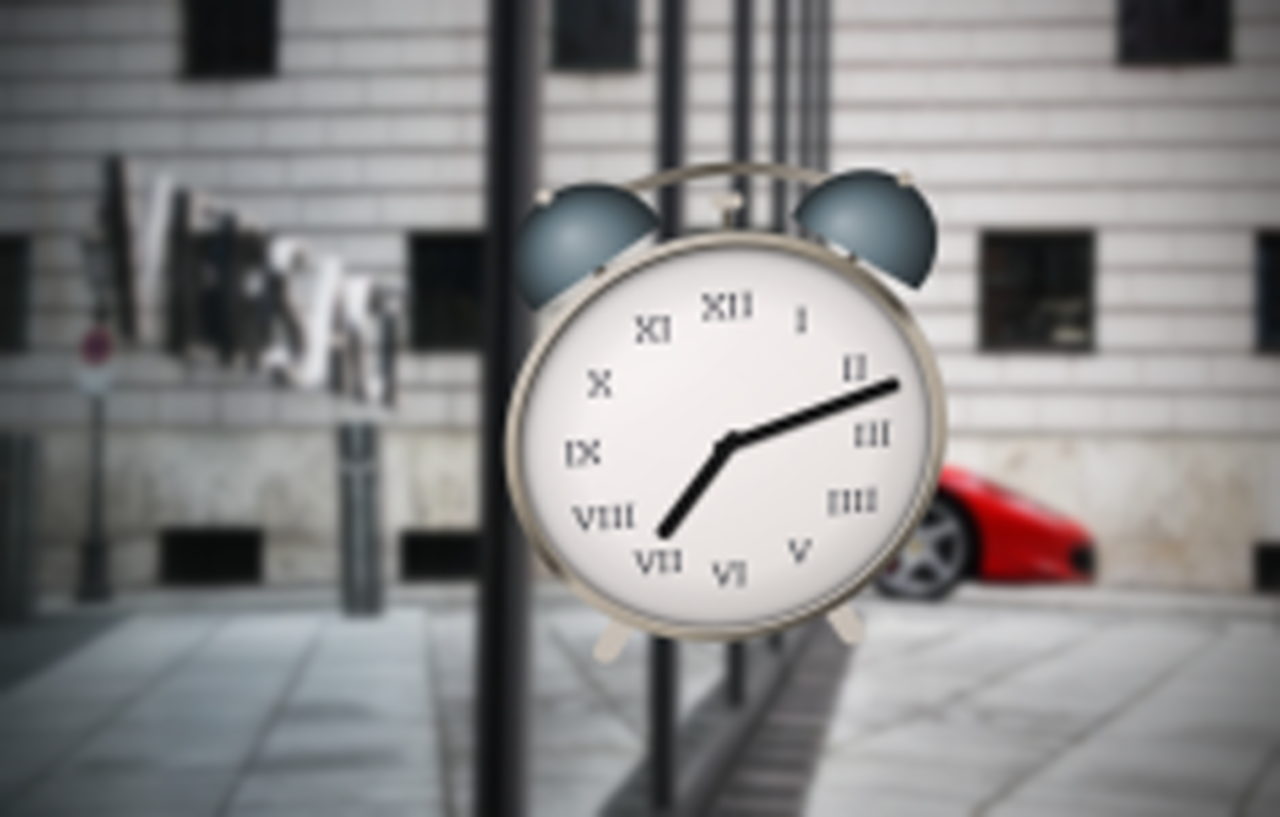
7:12
